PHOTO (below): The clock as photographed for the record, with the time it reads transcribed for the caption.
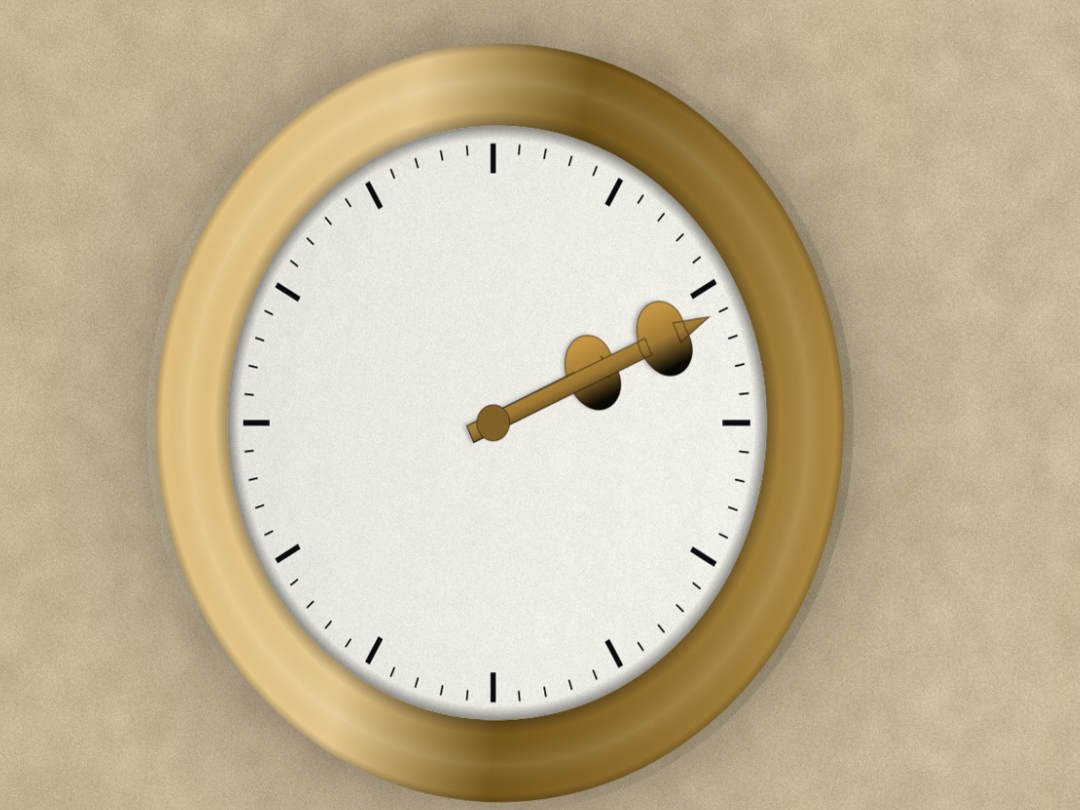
2:11
